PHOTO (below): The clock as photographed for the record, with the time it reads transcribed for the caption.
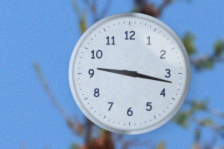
9:17
